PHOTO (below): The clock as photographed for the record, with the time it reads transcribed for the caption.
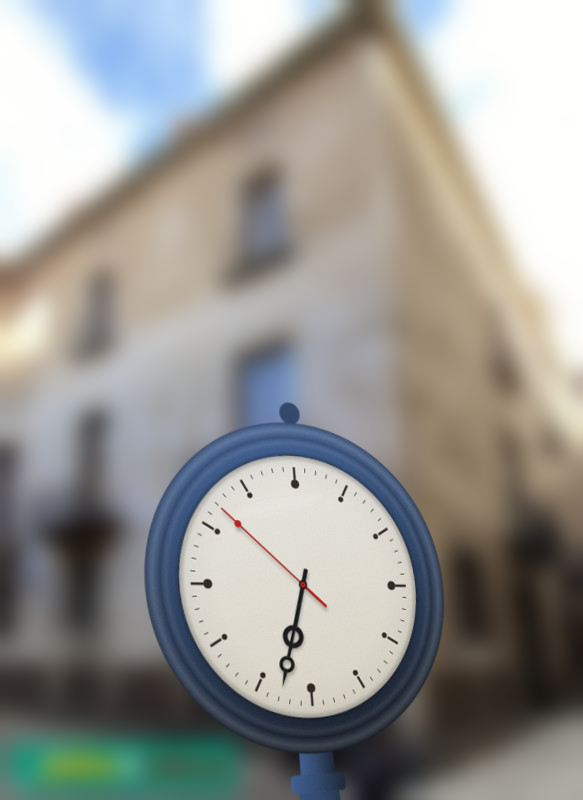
6:32:52
